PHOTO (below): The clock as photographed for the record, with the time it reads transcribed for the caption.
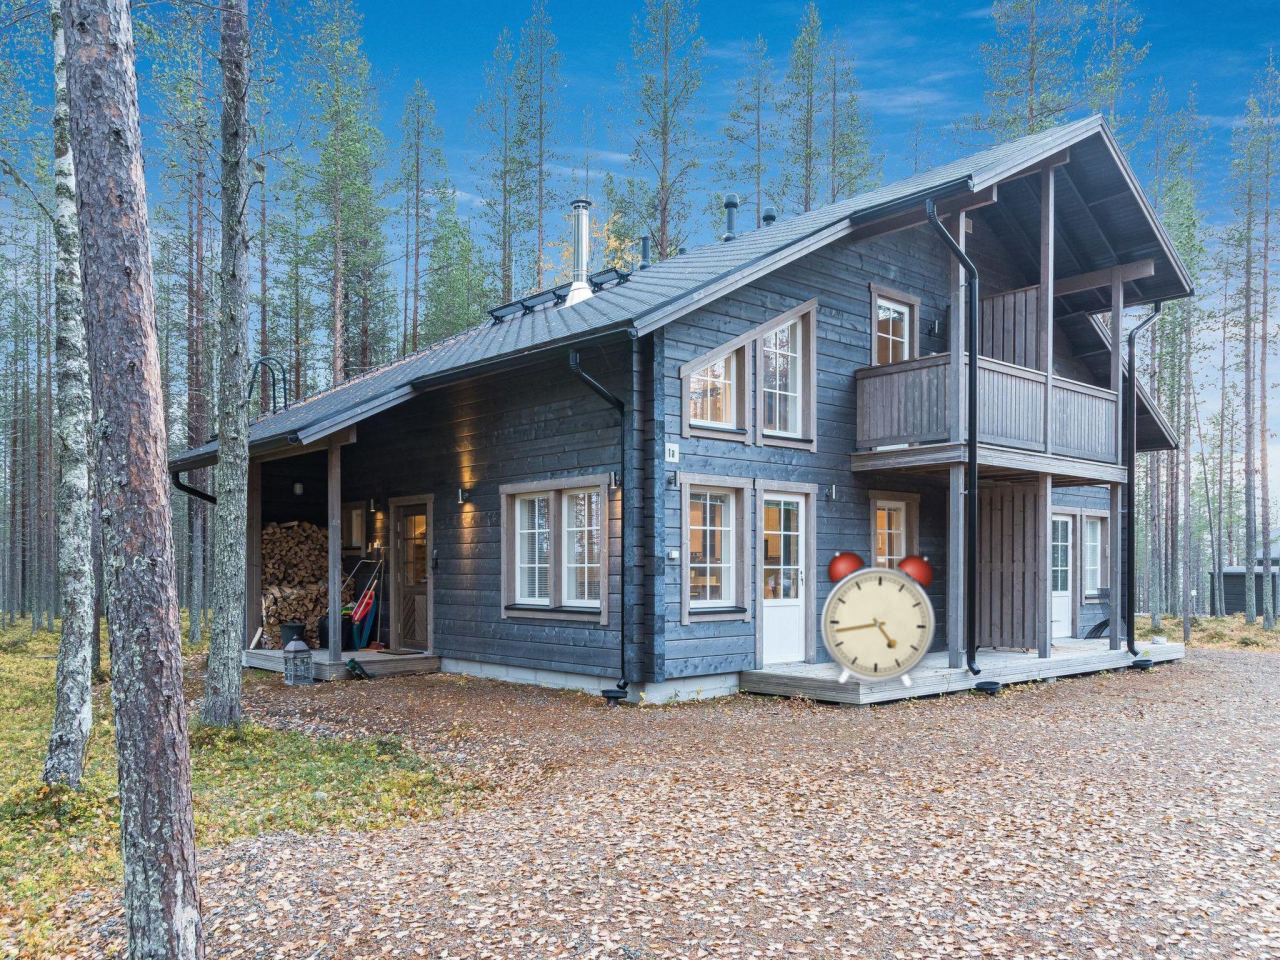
4:43
